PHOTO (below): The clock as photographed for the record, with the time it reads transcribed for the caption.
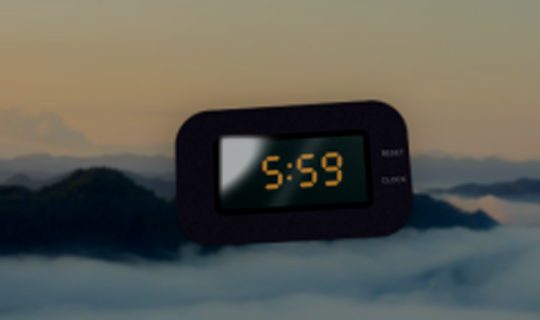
5:59
